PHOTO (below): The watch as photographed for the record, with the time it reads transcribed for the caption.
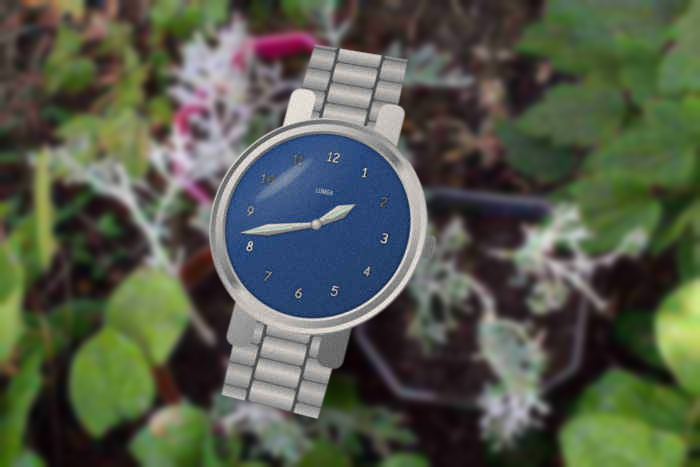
1:42
